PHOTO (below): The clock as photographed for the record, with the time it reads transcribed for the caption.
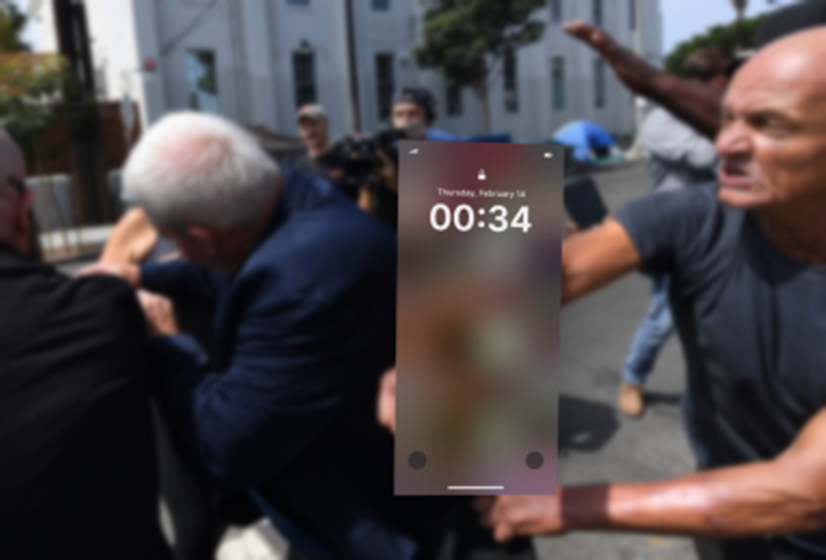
0:34
